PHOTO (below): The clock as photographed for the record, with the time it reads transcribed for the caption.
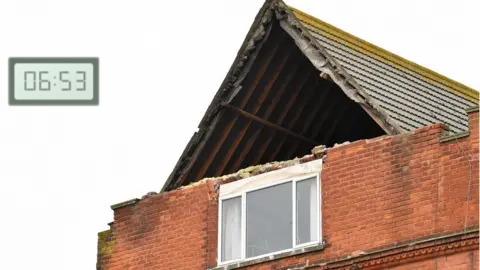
6:53
